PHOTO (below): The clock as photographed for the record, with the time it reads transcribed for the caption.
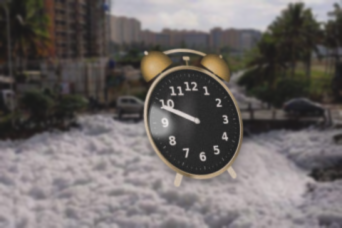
9:49
